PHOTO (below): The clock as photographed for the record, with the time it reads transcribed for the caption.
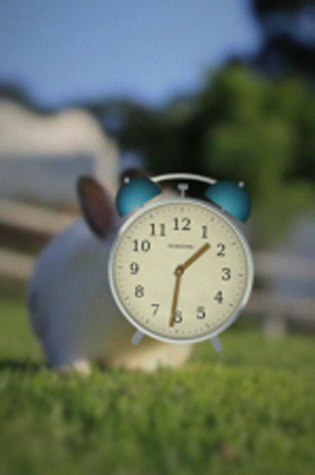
1:31
